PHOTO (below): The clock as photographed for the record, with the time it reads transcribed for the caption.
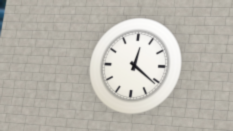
12:21
